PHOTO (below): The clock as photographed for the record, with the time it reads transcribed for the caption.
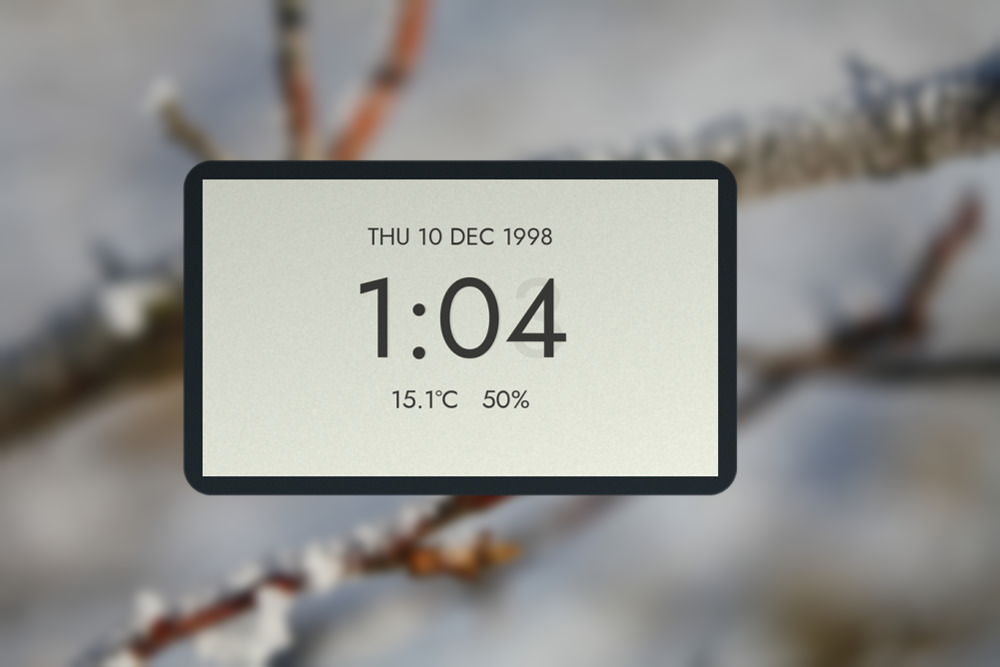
1:04
